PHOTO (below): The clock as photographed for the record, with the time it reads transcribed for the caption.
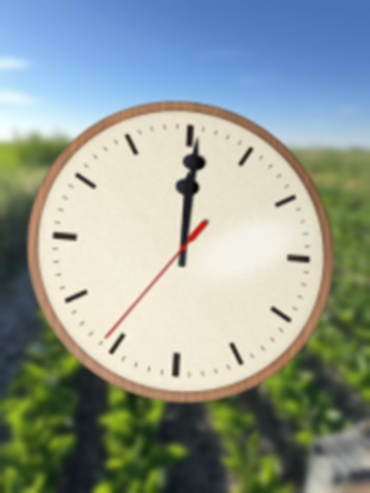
12:00:36
